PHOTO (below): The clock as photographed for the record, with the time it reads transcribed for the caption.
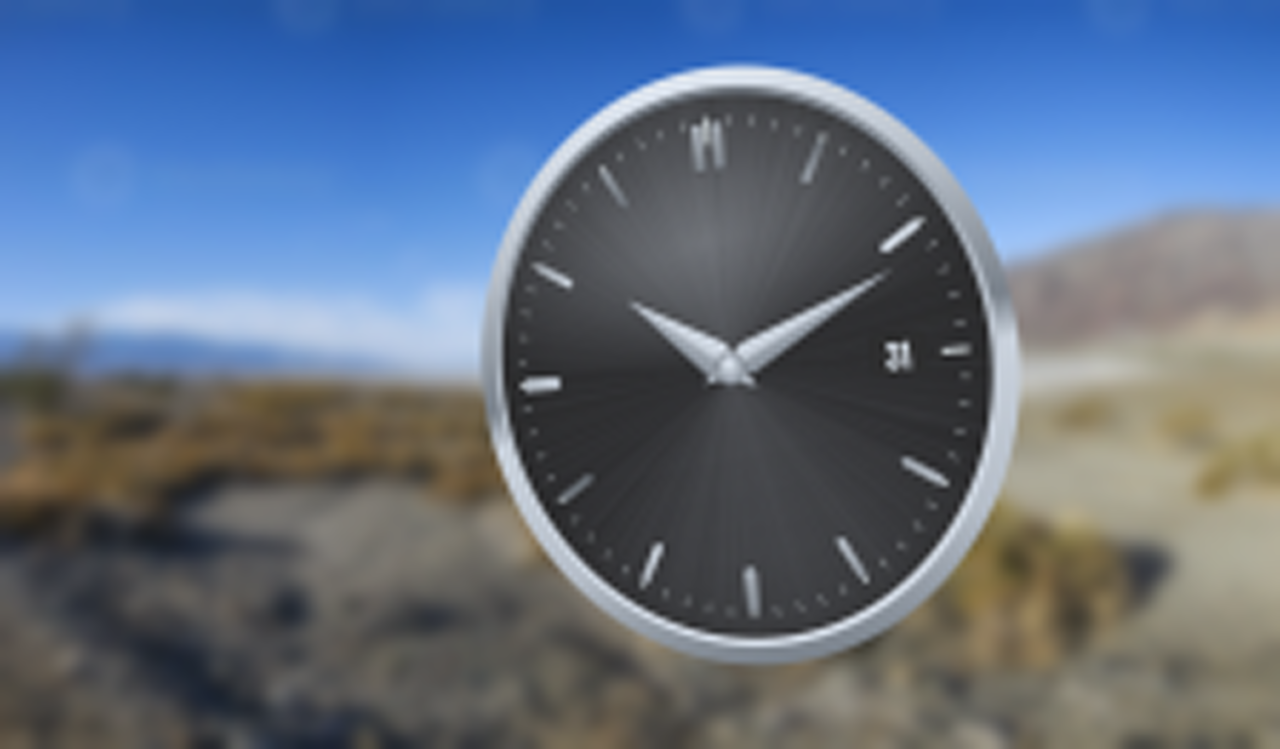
10:11
